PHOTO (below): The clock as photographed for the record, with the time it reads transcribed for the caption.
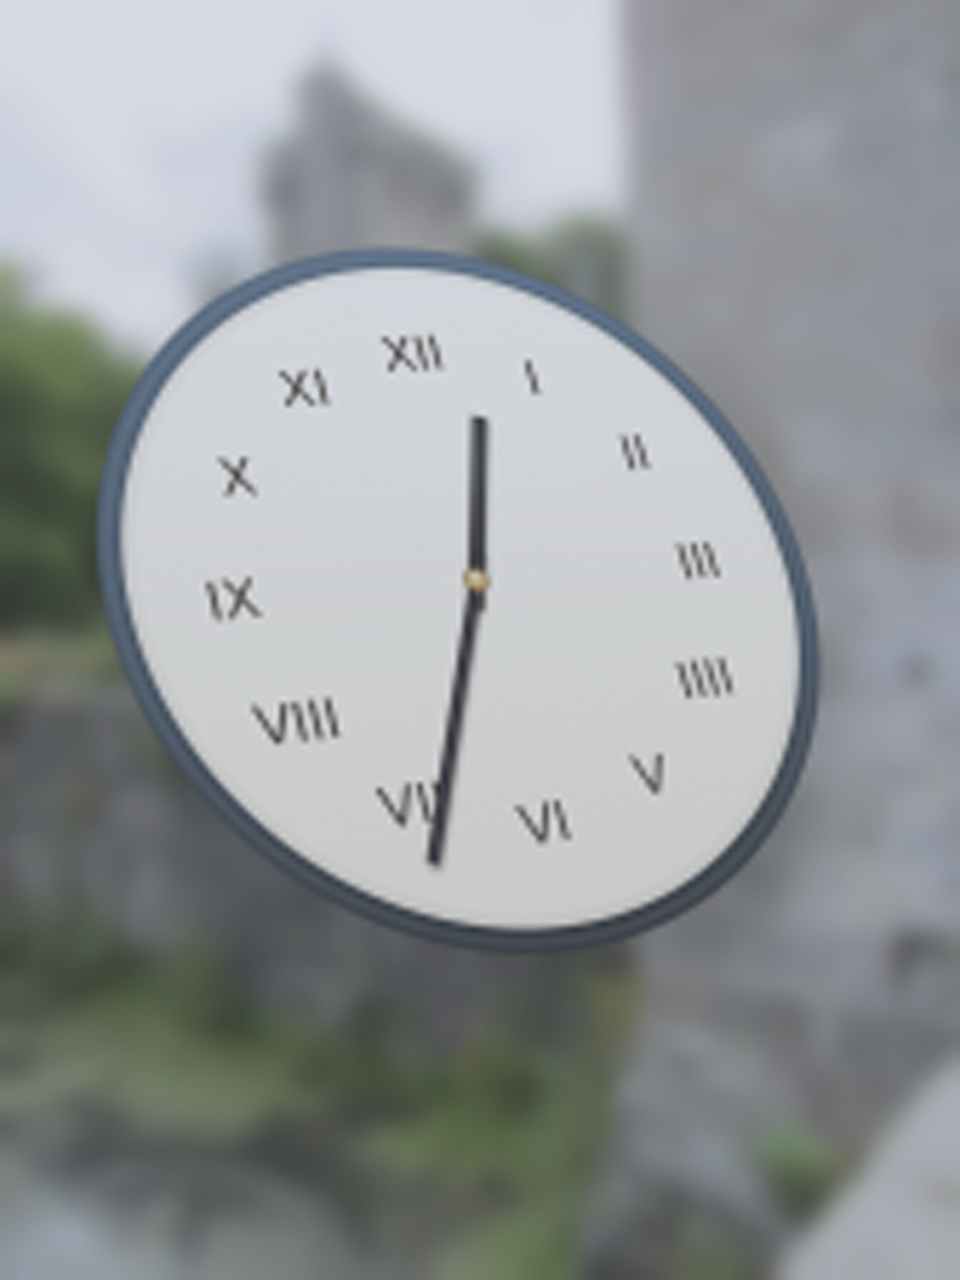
12:34
